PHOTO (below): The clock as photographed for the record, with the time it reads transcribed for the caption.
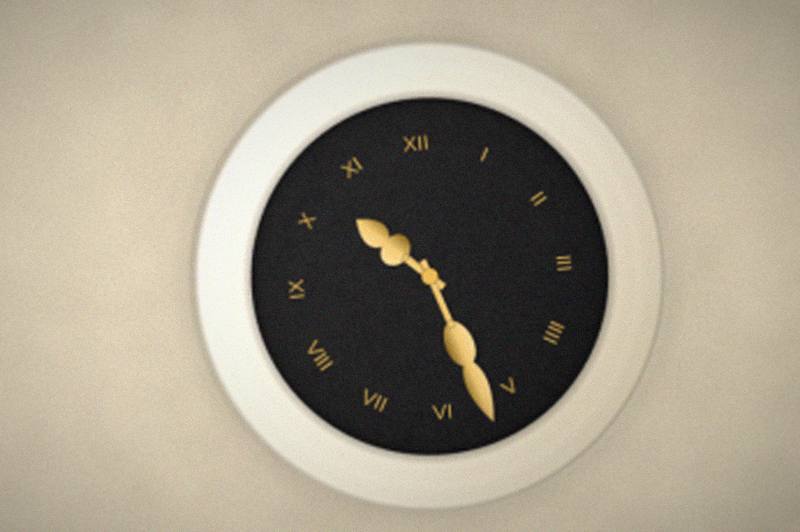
10:27
